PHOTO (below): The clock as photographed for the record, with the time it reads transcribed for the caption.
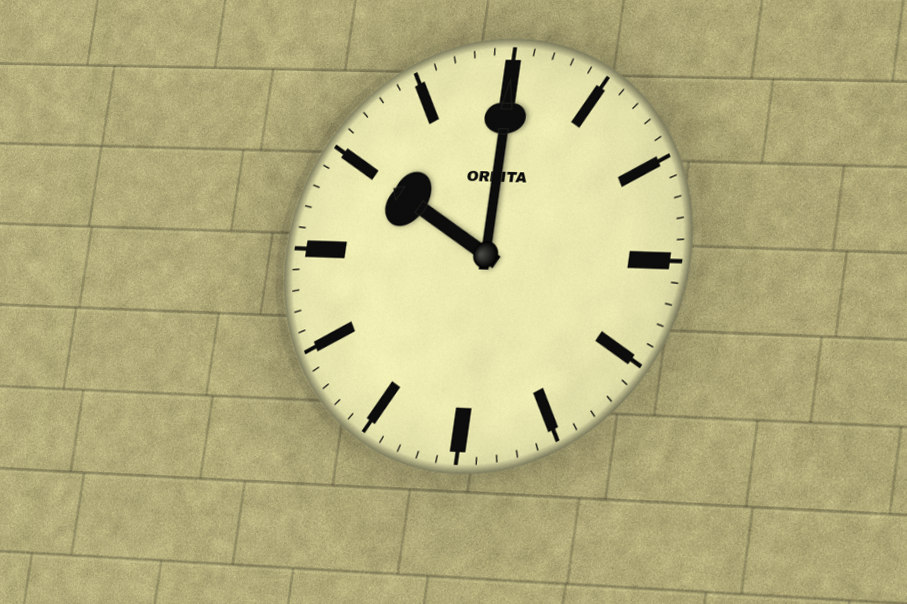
10:00
